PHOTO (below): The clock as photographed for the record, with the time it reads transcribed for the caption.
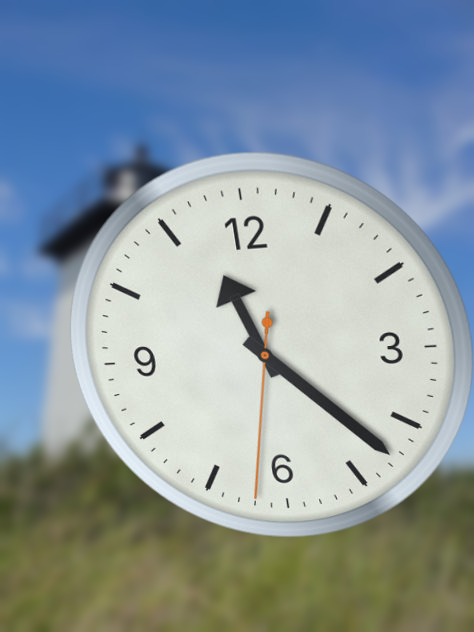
11:22:32
